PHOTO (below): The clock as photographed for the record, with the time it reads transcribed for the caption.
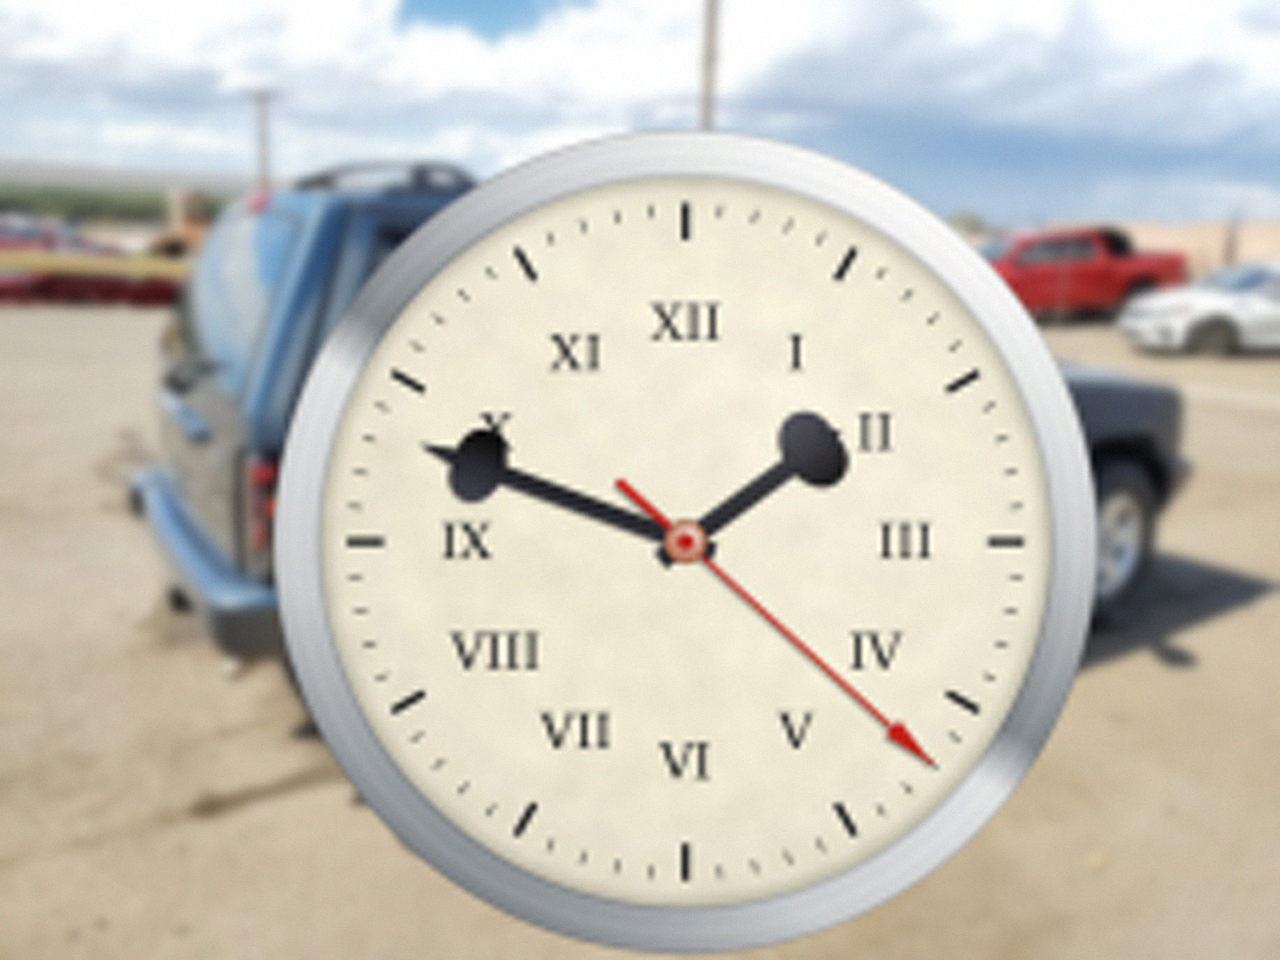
1:48:22
